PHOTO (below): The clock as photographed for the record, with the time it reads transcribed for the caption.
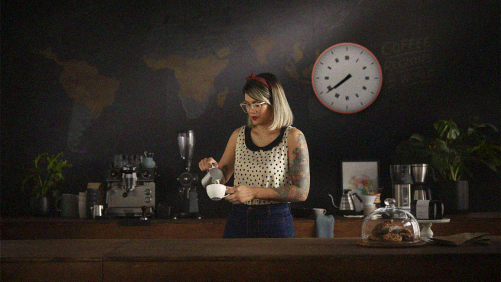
7:39
